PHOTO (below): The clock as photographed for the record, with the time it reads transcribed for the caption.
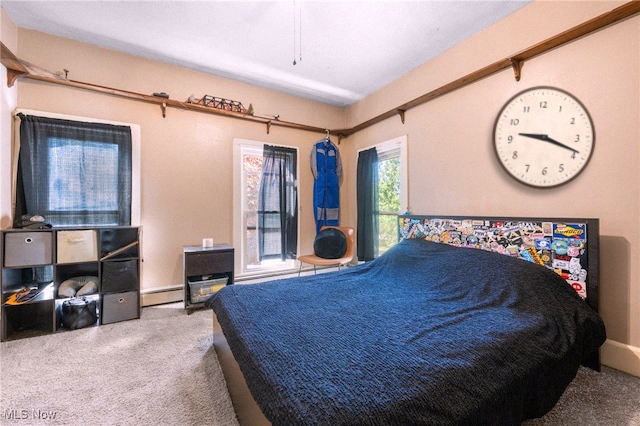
9:19
